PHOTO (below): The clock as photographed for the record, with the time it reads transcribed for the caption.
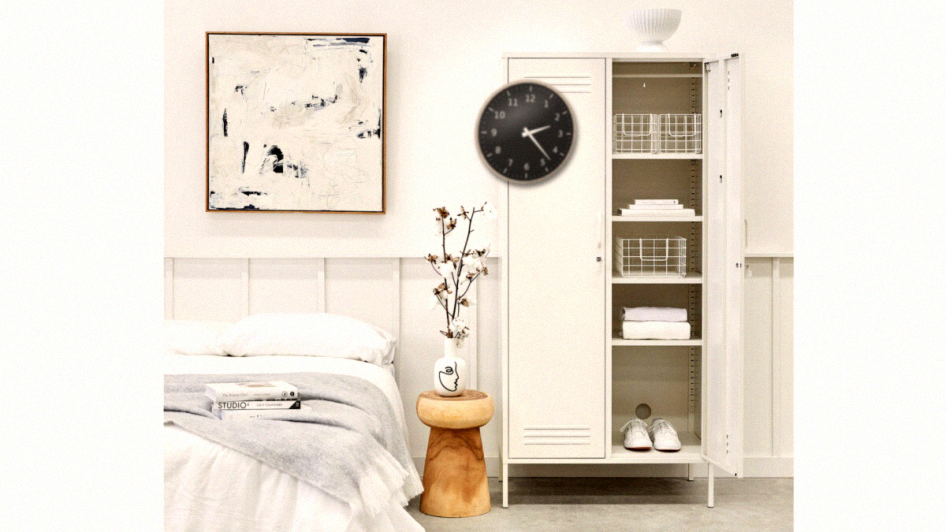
2:23
